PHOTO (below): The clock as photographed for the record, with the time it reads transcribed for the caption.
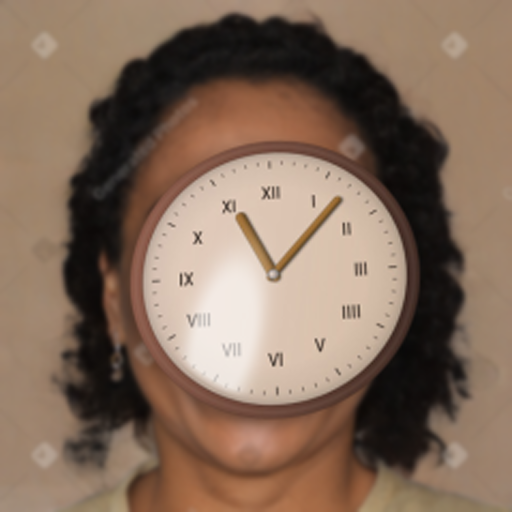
11:07
